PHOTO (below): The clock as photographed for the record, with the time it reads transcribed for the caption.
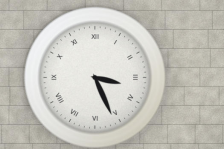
3:26
